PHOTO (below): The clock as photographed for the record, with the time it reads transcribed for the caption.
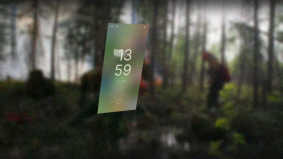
13:59
